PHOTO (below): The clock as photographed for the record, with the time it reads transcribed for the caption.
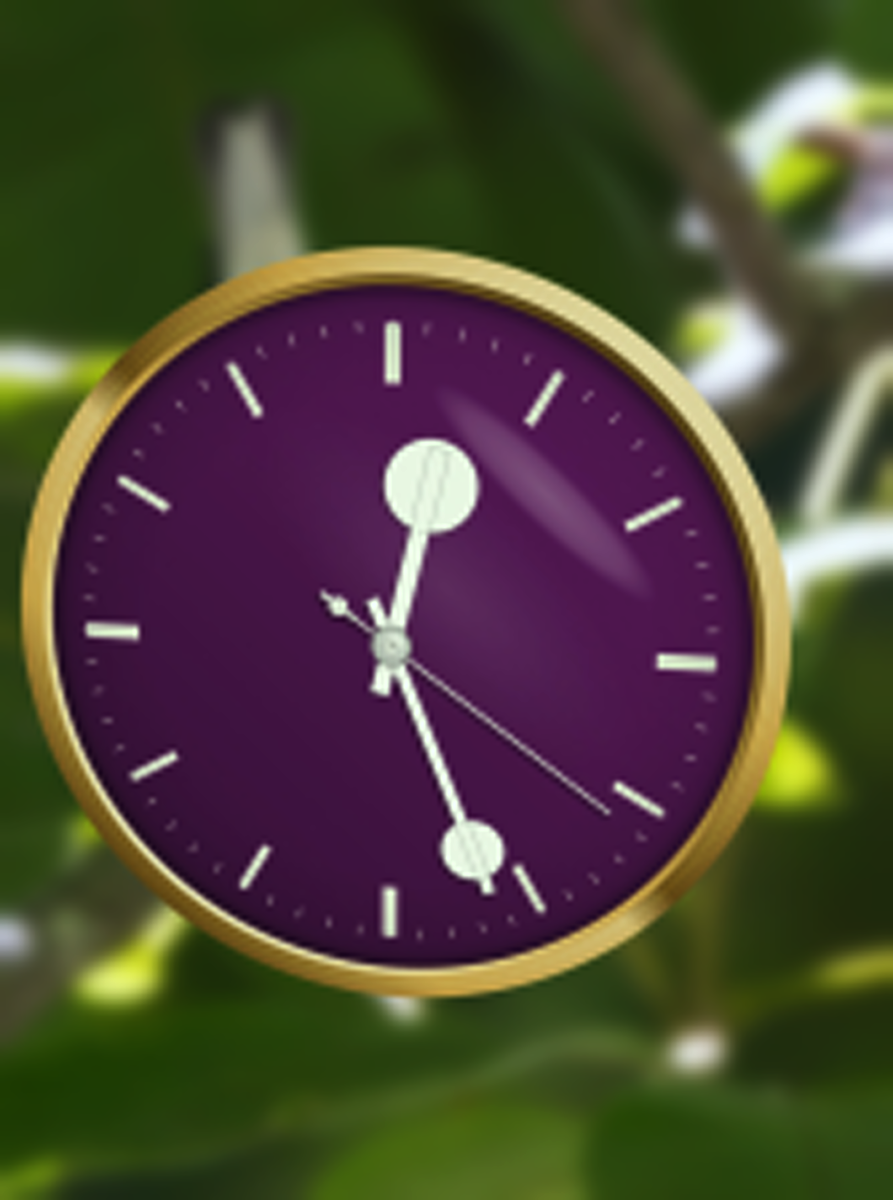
12:26:21
